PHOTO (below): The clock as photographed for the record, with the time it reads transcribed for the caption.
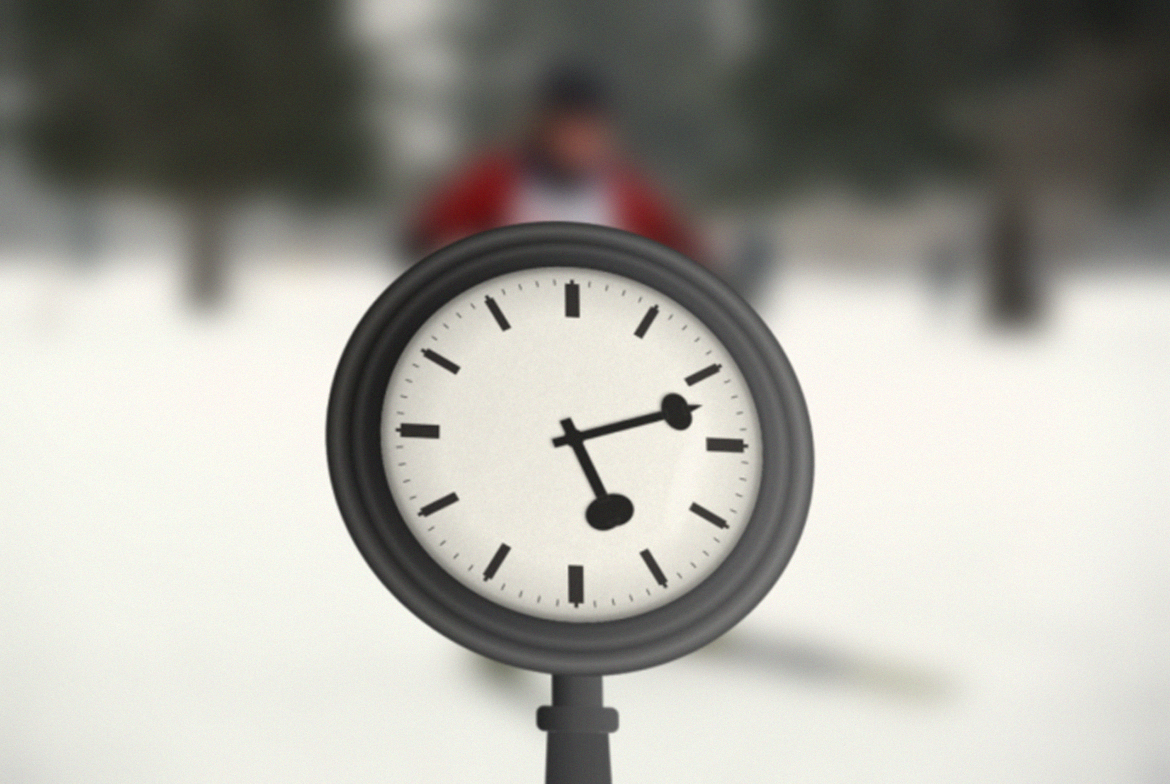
5:12
